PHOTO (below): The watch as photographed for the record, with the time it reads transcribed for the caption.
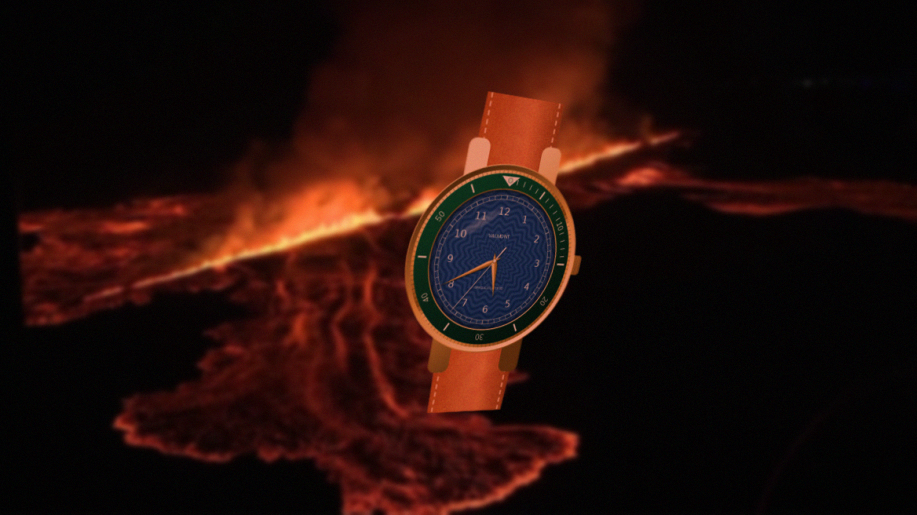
5:40:36
